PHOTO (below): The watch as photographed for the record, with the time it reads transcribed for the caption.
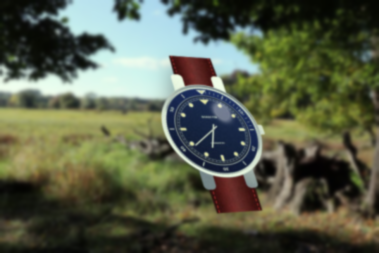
6:39
